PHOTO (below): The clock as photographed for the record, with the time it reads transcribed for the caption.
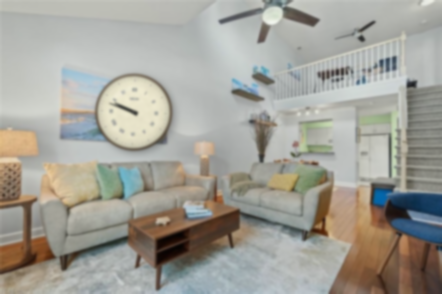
9:48
